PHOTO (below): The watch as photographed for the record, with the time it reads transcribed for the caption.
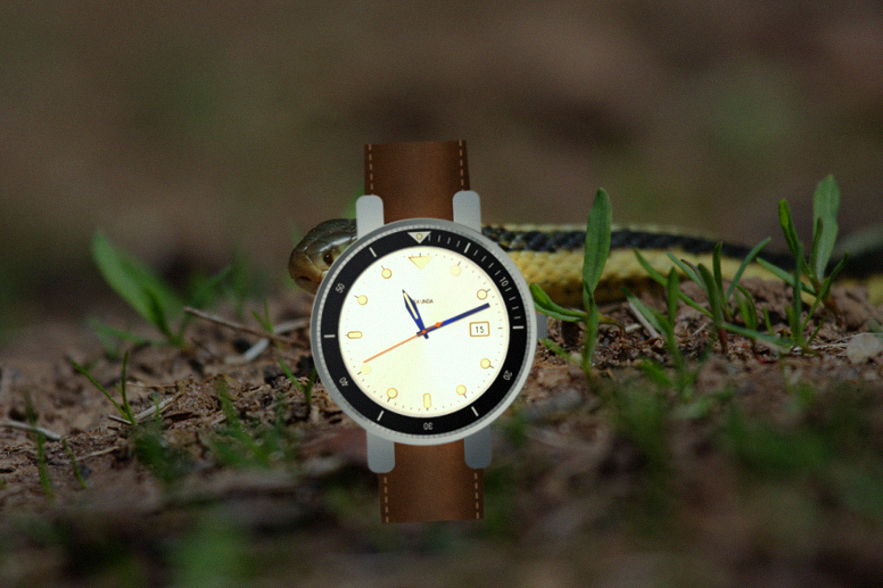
11:11:41
